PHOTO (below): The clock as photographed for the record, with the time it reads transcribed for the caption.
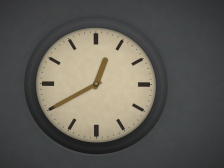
12:40
